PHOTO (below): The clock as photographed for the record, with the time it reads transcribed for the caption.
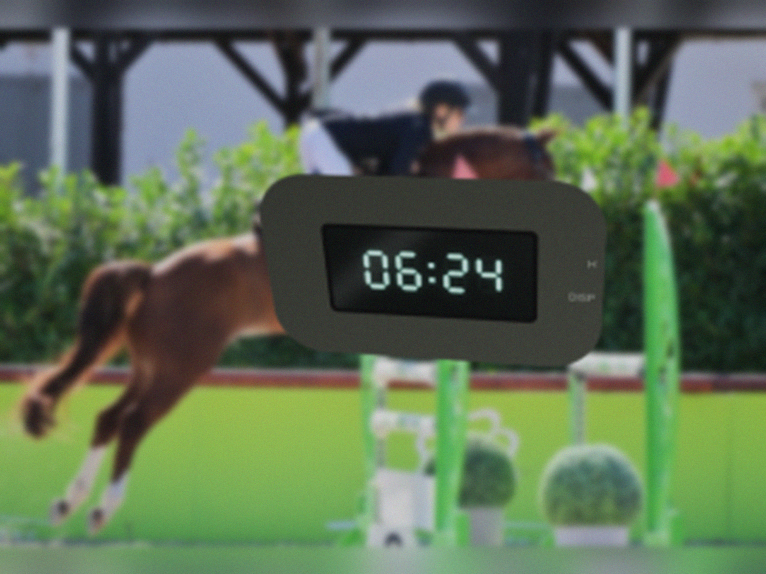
6:24
